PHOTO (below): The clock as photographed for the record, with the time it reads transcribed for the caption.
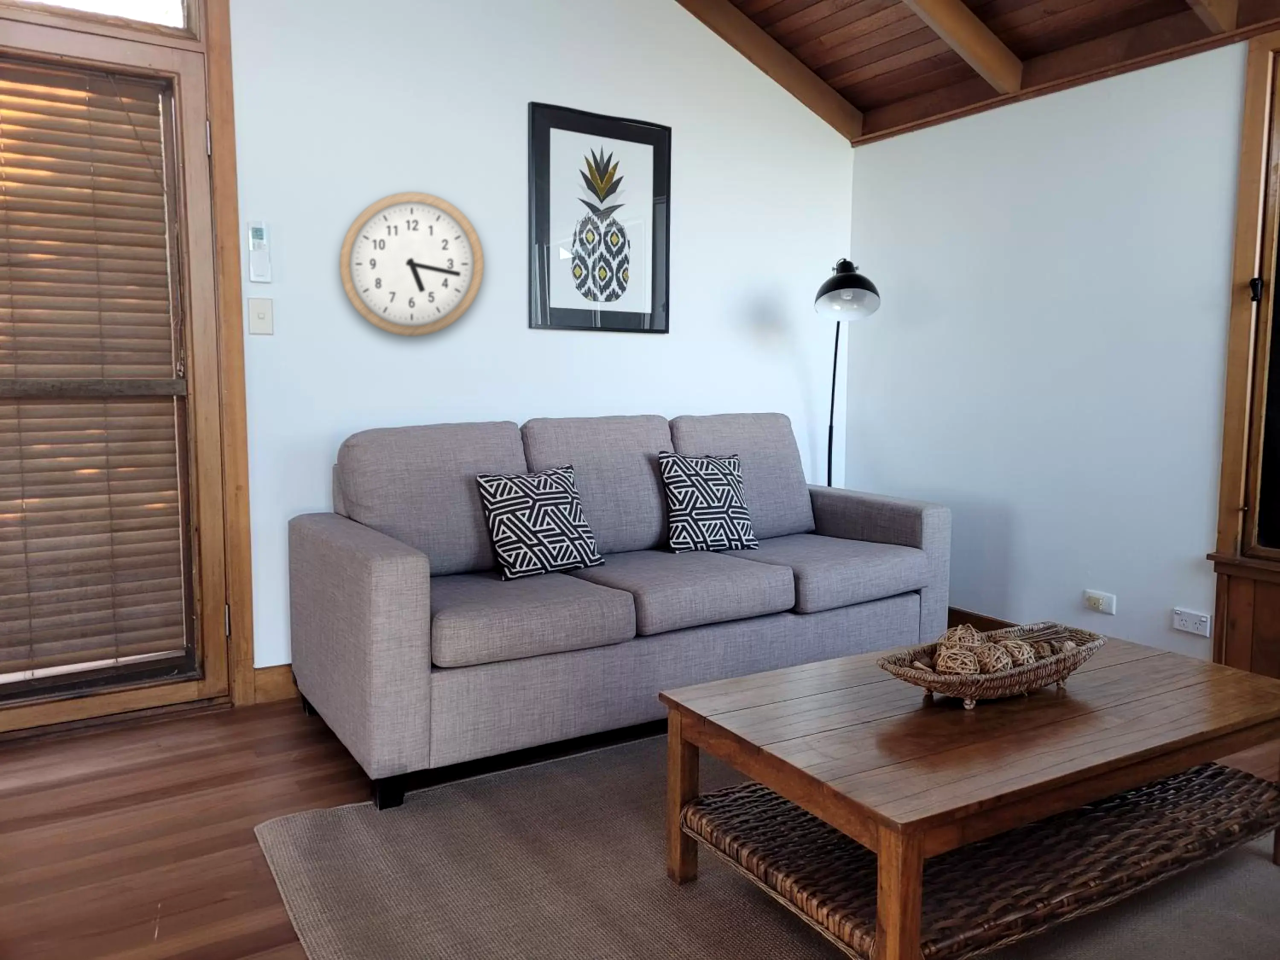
5:17
